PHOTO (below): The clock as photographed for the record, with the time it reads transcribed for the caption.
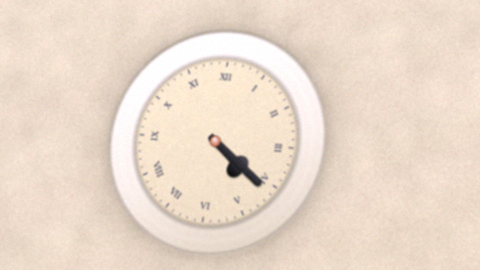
4:21
